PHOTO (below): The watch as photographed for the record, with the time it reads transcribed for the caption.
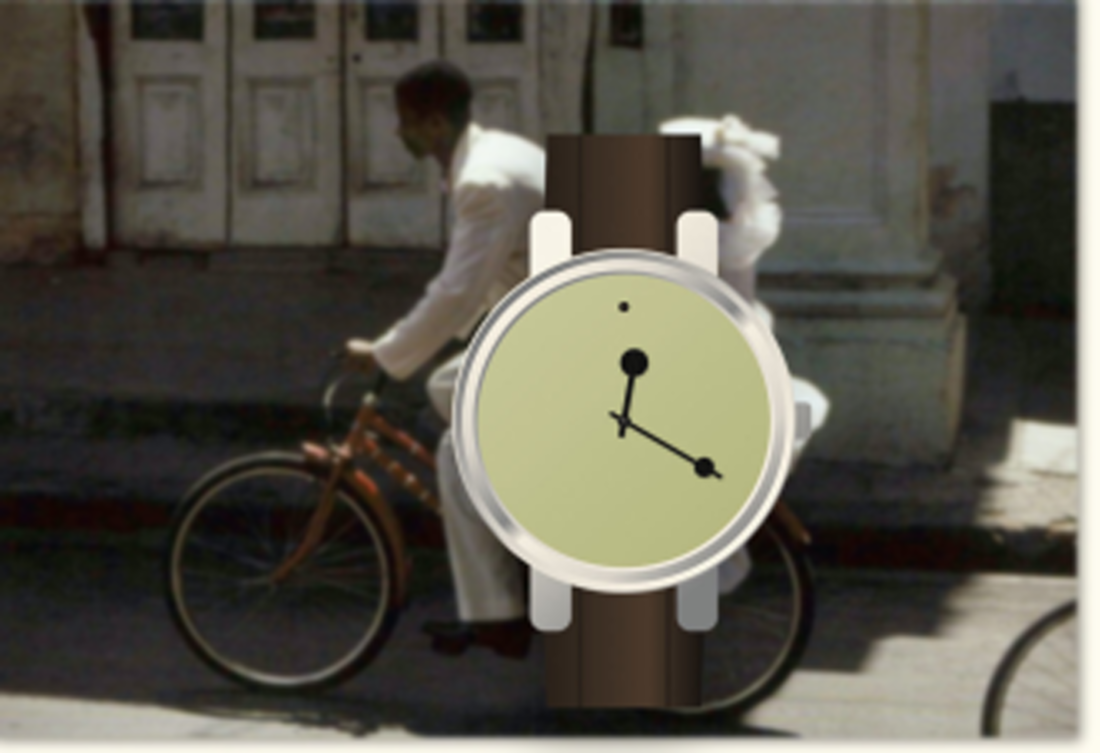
12:20
